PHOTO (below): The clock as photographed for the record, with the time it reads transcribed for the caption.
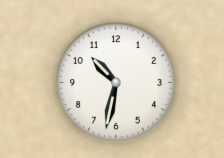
10:32
